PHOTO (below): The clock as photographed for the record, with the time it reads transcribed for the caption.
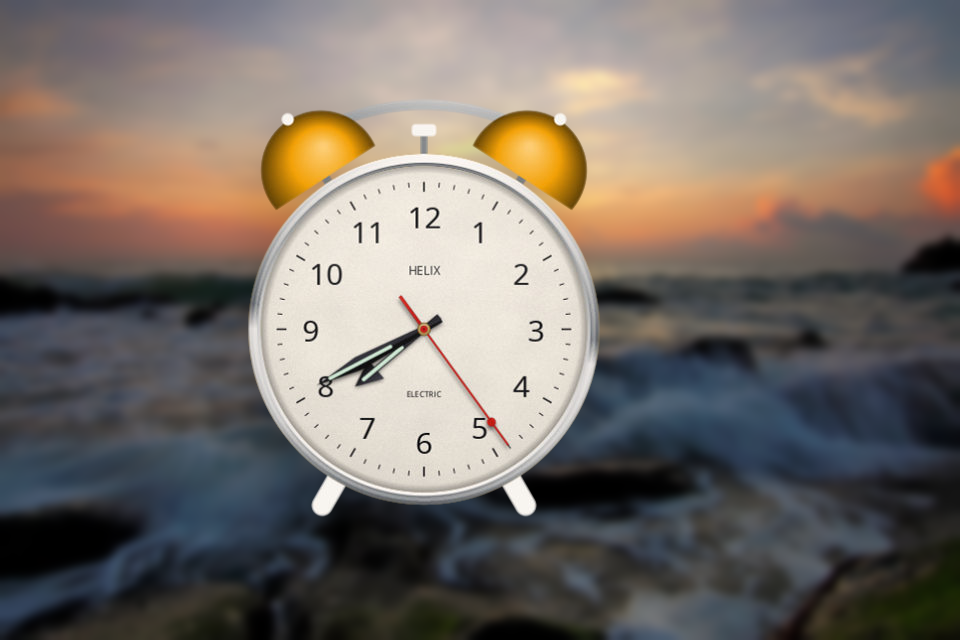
7:40:24
